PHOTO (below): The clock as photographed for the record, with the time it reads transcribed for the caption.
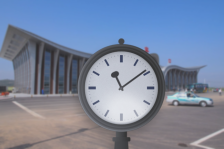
11:09
